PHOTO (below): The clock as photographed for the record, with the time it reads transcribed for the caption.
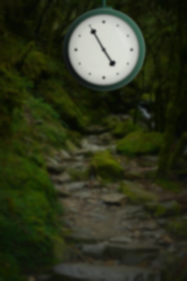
4:55
